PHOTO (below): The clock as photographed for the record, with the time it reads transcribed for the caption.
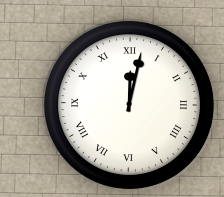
12:02
